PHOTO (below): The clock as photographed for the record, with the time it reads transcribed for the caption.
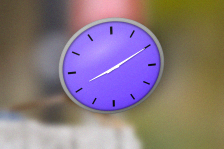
8:10
